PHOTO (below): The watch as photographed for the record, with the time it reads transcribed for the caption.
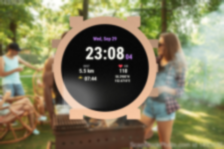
23:08
